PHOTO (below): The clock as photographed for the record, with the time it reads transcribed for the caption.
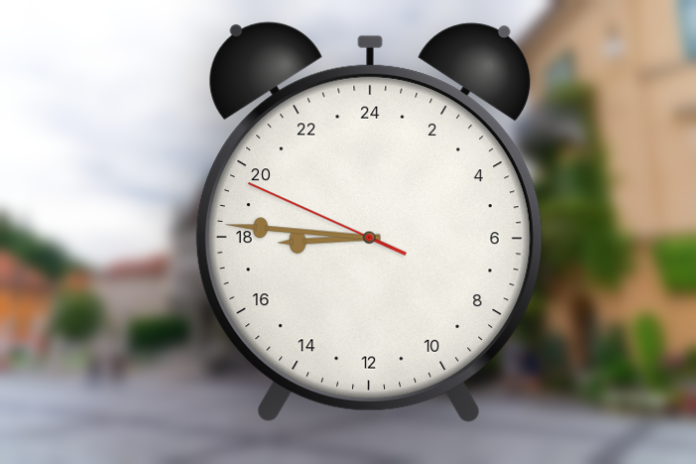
17:45:49
